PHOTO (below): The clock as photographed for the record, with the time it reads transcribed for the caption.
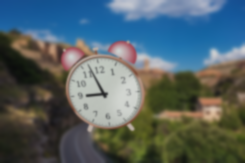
8:57
